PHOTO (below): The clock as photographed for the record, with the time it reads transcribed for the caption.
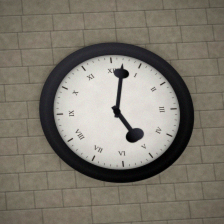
5:02
